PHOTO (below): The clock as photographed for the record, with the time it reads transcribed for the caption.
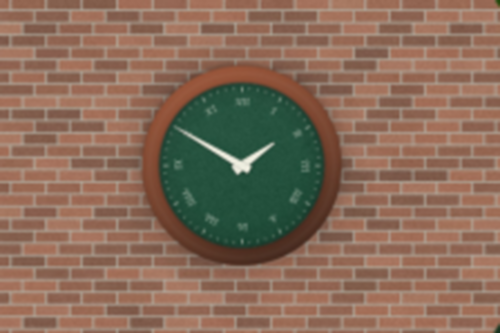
1:50
